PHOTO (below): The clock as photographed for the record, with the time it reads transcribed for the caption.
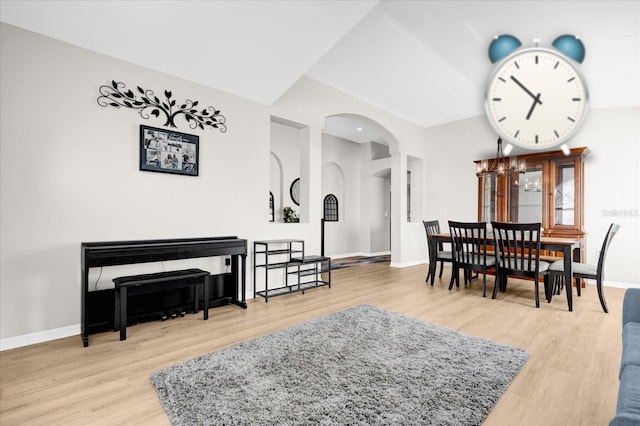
6:52
